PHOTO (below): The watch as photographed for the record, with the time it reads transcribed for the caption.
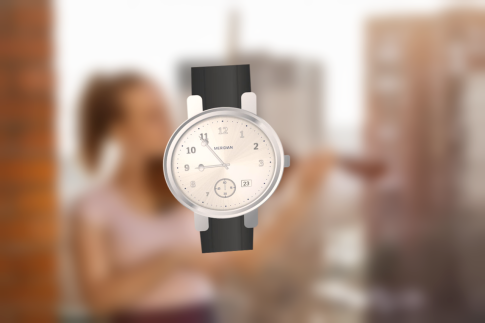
8:54
